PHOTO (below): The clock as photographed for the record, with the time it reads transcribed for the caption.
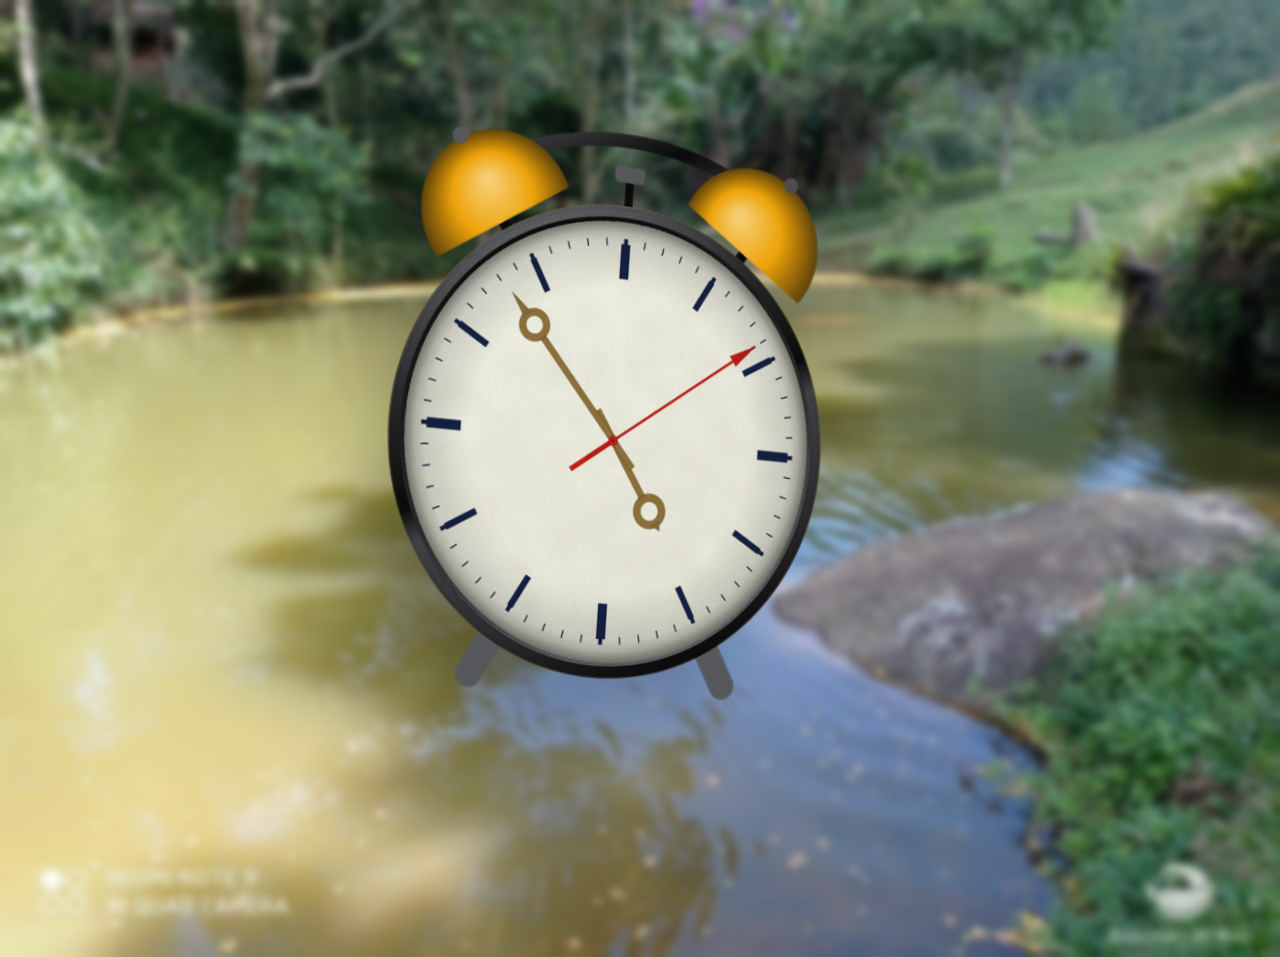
4:53:09
